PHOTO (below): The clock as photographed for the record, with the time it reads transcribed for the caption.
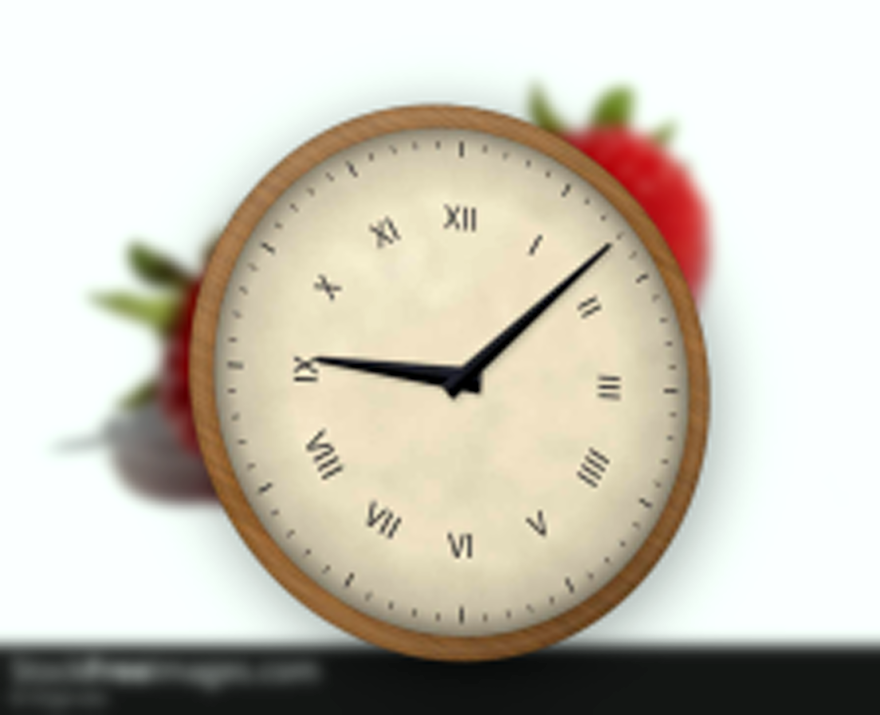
9:08
